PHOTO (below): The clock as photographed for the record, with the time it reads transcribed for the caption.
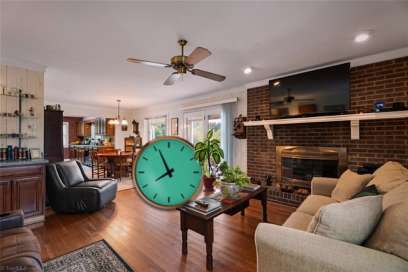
7:56
